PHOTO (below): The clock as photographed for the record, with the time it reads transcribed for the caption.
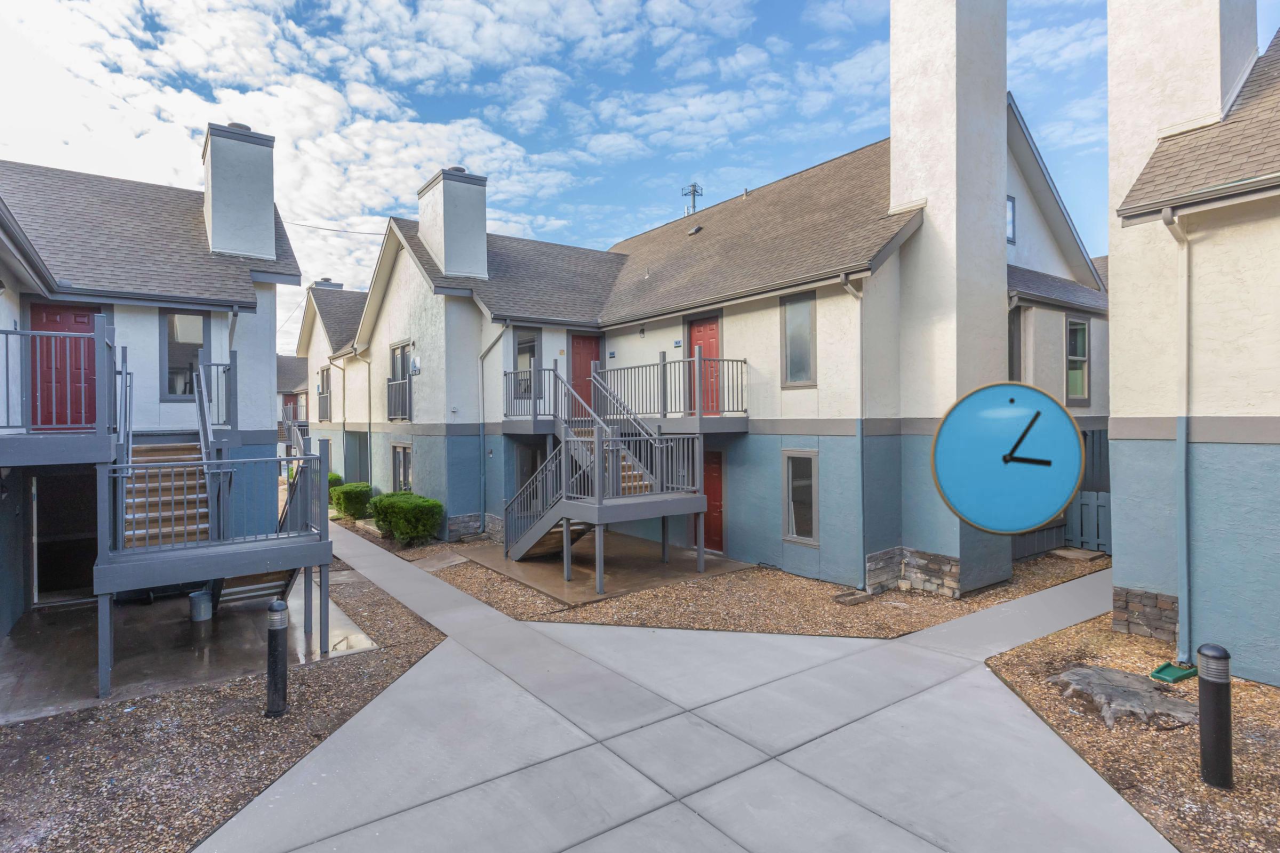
3:05
